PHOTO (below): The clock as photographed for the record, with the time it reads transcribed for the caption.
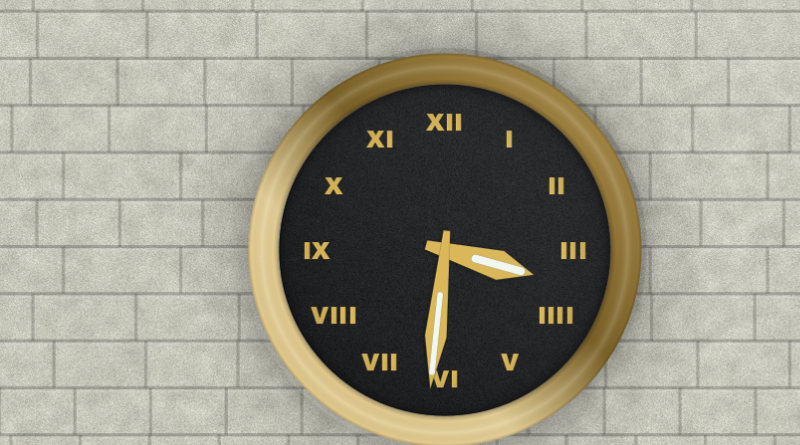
3:31
